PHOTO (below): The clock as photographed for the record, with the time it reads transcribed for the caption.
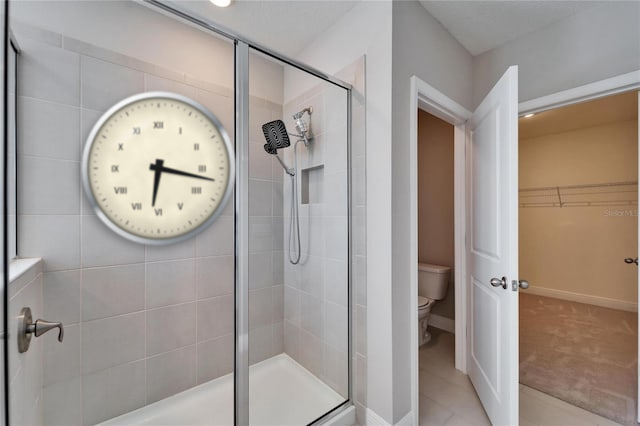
6:17
